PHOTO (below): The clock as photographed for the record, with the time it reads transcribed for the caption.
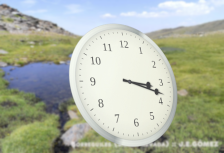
3:18
